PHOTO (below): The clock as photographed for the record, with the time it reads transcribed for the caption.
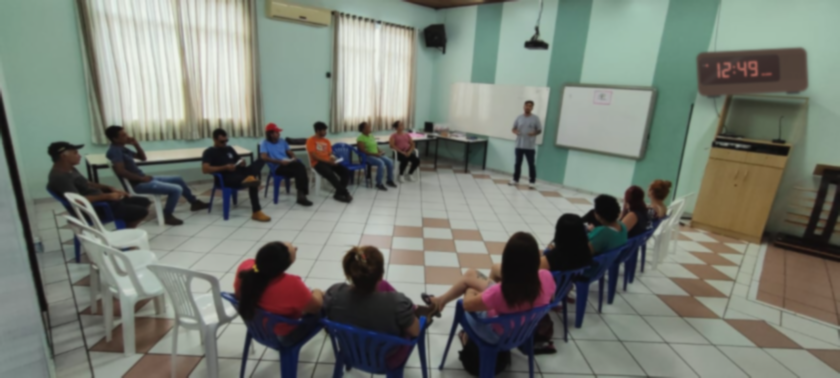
12:49
